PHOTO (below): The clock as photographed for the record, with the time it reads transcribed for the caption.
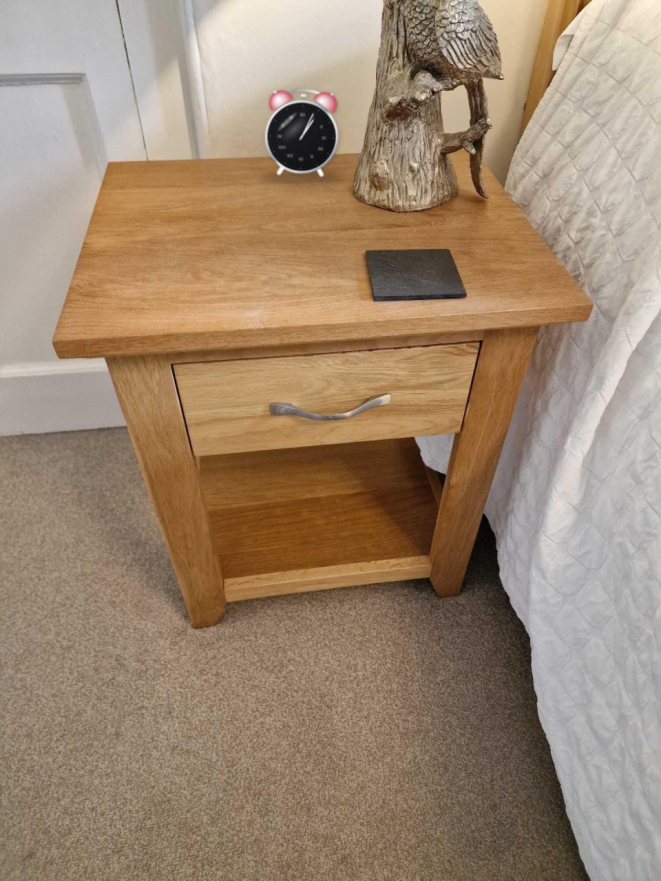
1:04
